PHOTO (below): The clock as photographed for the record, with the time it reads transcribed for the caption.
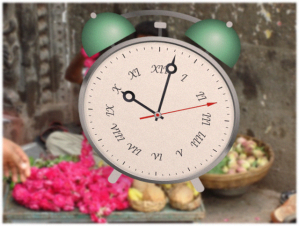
10:02:12
